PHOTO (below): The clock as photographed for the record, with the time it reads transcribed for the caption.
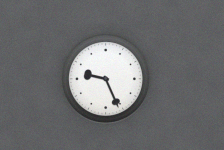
9:26
